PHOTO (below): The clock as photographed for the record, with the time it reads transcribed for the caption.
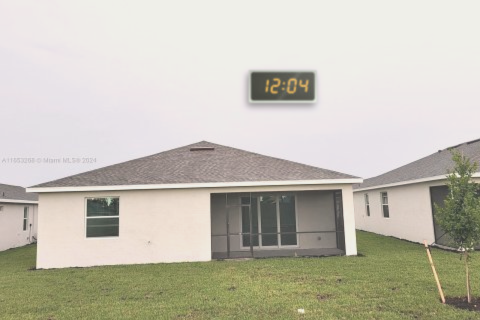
12:04
